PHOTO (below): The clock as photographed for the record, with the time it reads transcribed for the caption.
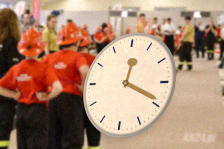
12:19
